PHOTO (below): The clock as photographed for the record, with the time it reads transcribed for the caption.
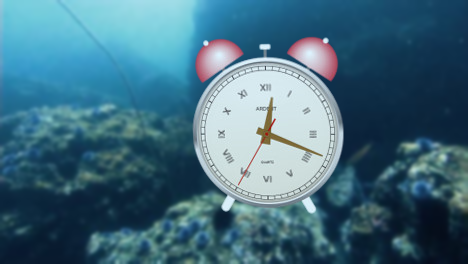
12:18:35
